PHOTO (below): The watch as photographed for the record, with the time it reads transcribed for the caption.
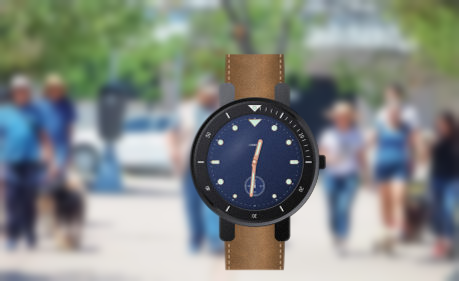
12:31
